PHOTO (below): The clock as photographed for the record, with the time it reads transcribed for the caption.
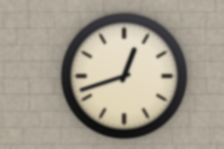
12:42
